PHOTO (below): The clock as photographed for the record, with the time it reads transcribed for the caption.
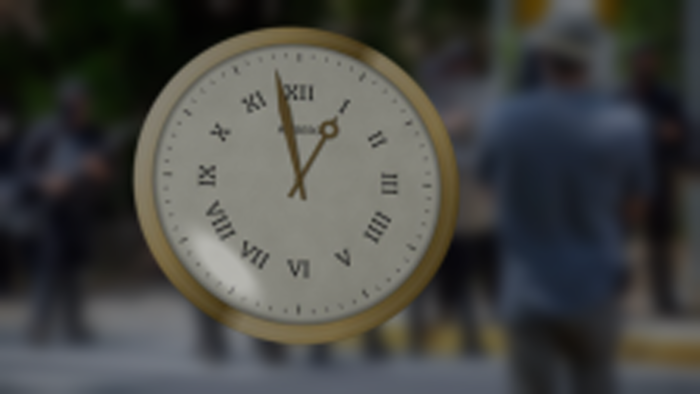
12:58
